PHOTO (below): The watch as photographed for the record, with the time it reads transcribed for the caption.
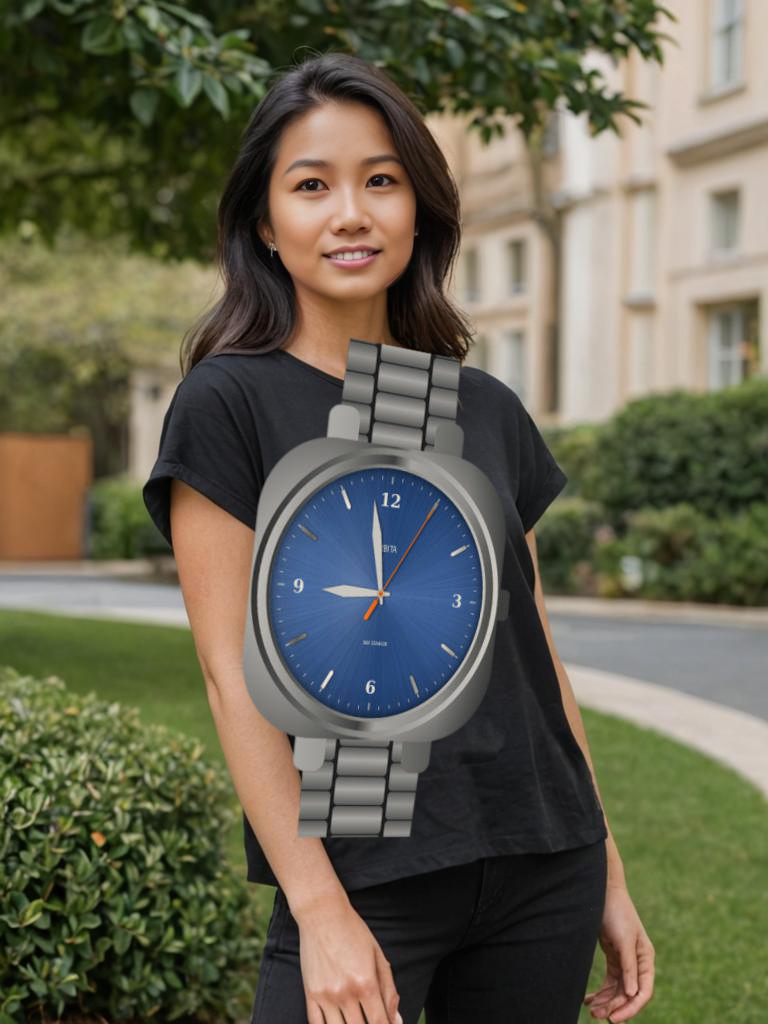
8:58:05
